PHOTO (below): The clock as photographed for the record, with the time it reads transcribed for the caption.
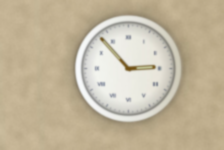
2:53
